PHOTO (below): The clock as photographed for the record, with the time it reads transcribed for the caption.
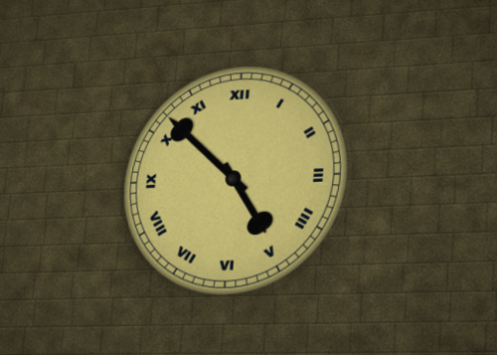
4:52
